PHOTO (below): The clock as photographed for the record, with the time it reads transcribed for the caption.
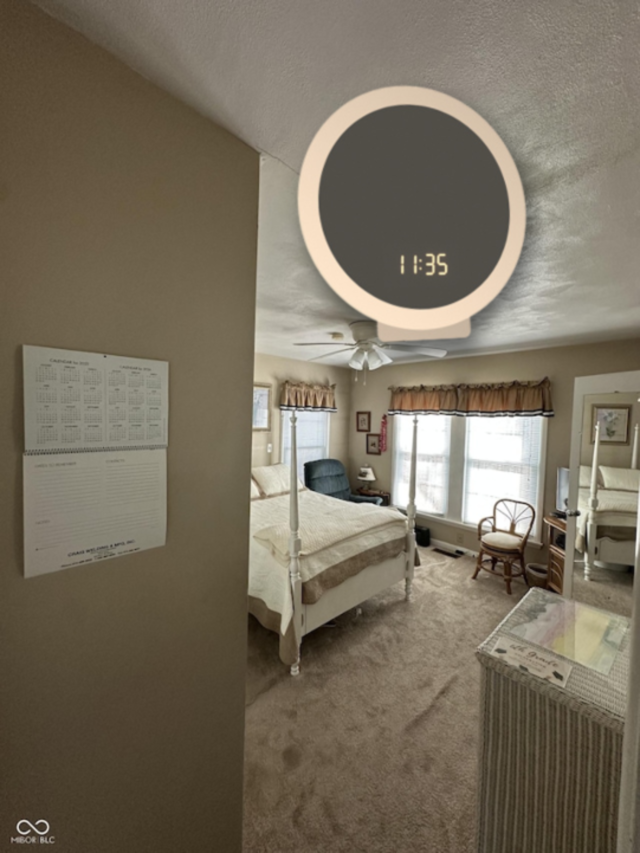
11:35
